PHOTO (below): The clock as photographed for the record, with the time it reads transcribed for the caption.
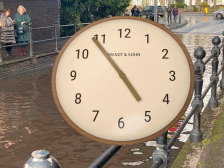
4:54
